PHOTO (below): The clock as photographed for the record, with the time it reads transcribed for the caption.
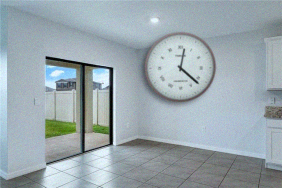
12:22
